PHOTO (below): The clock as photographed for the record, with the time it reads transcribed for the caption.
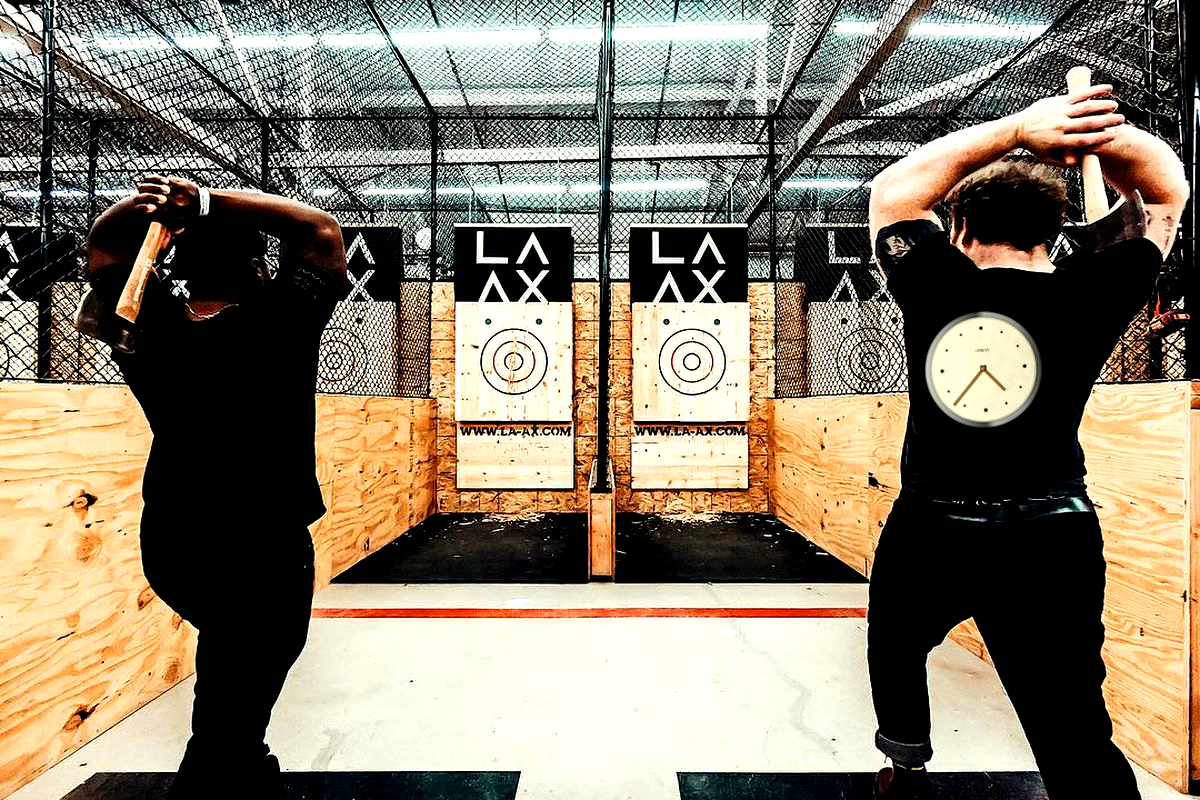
4:37
